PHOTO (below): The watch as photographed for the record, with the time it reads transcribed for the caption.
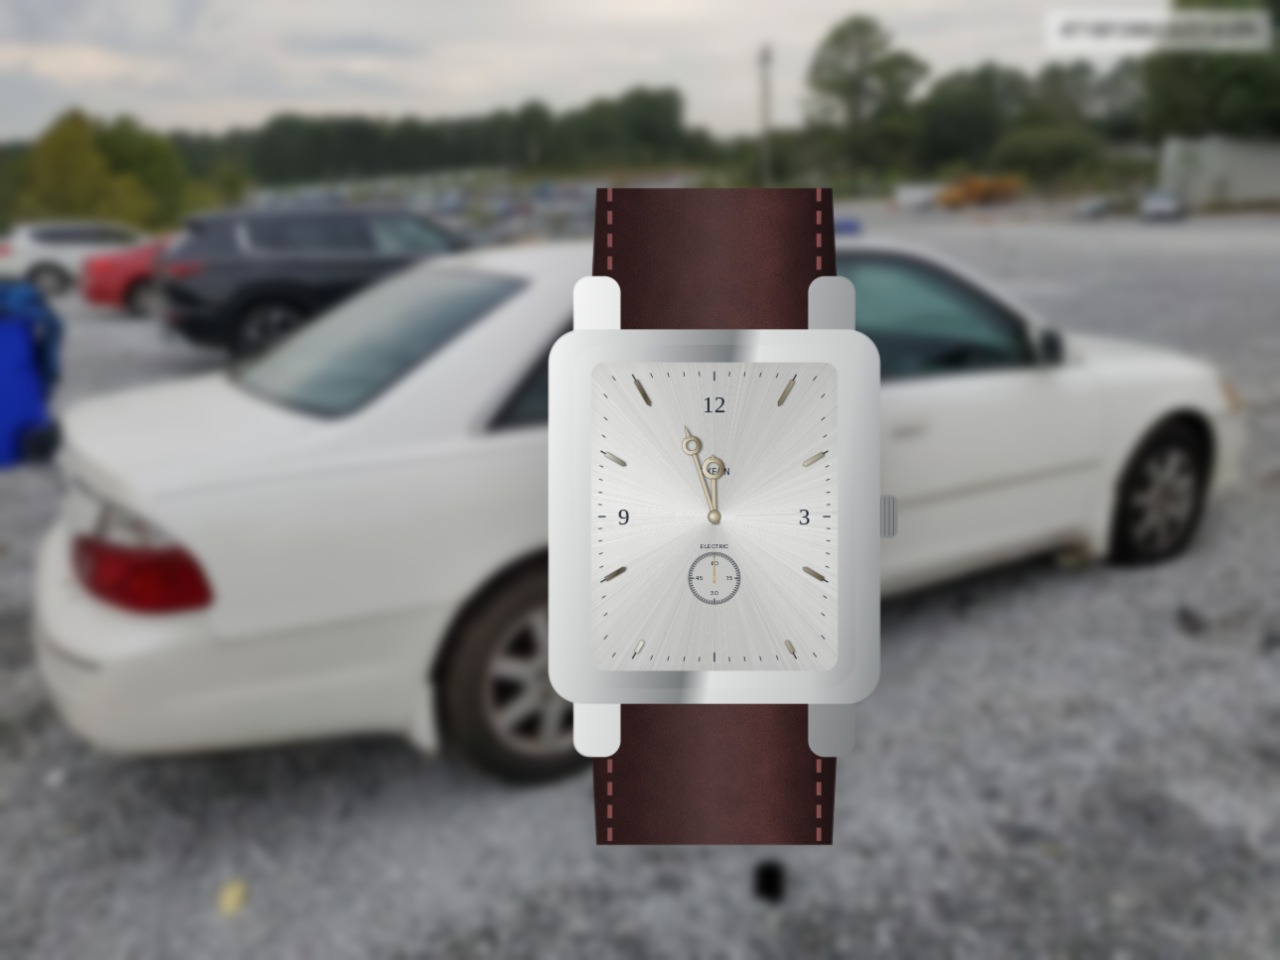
11:57
